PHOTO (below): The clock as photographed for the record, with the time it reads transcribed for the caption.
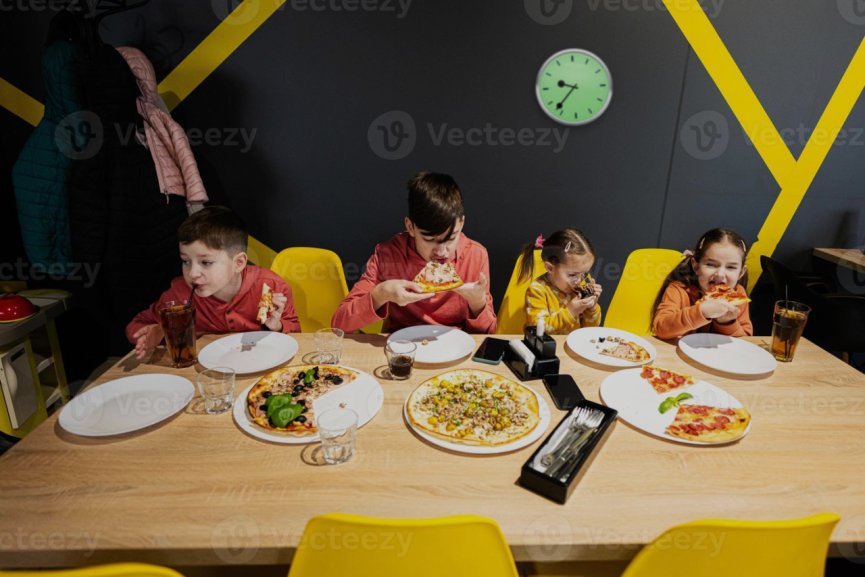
9:37
